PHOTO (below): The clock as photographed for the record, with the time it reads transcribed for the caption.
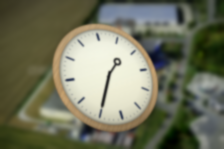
1:35
